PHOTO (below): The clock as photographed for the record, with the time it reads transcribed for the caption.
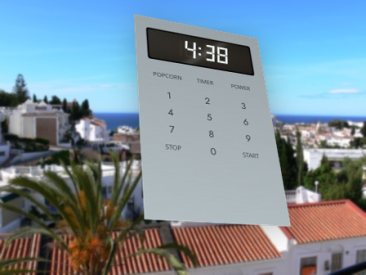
4:38
